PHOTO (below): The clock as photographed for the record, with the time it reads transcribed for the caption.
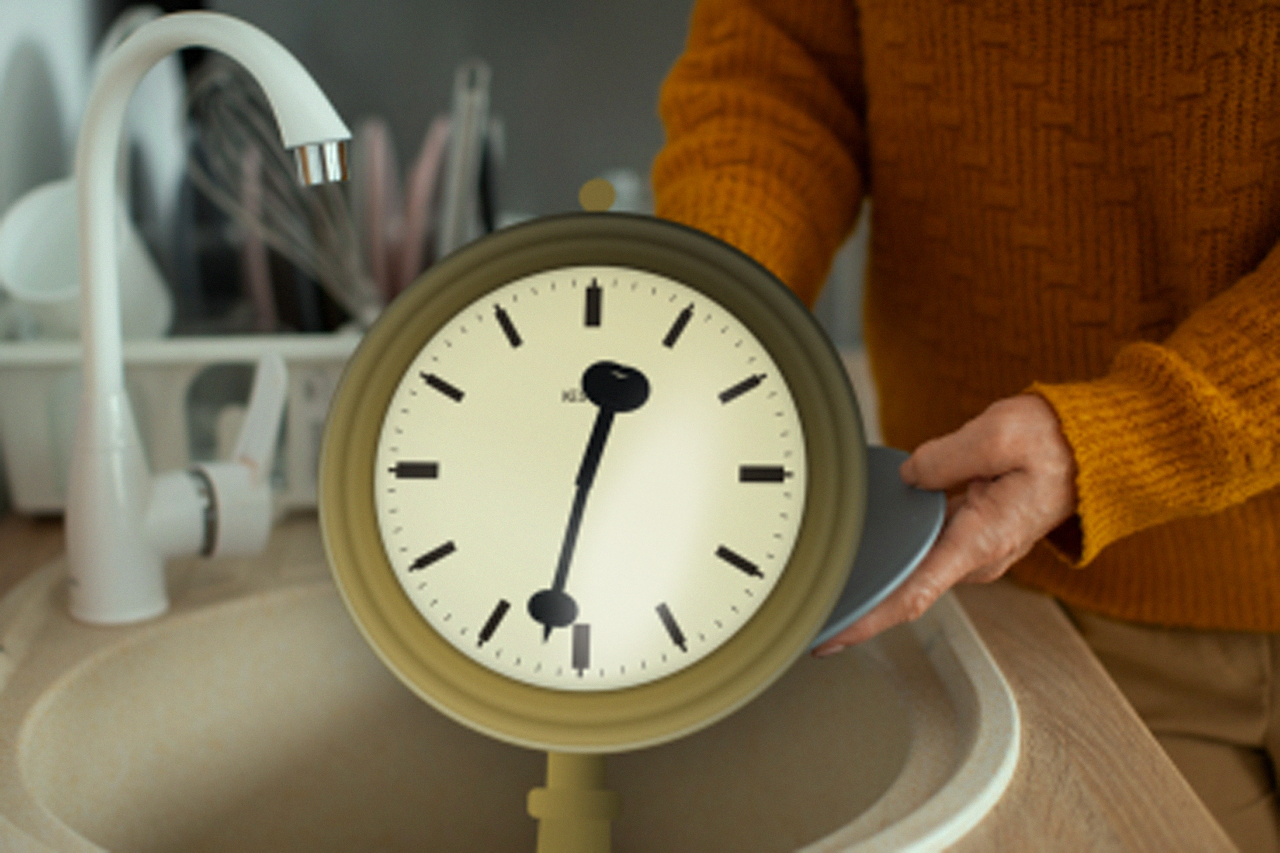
12:32
